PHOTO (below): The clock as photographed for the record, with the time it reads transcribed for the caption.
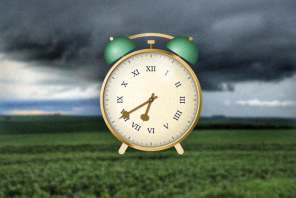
6:40
